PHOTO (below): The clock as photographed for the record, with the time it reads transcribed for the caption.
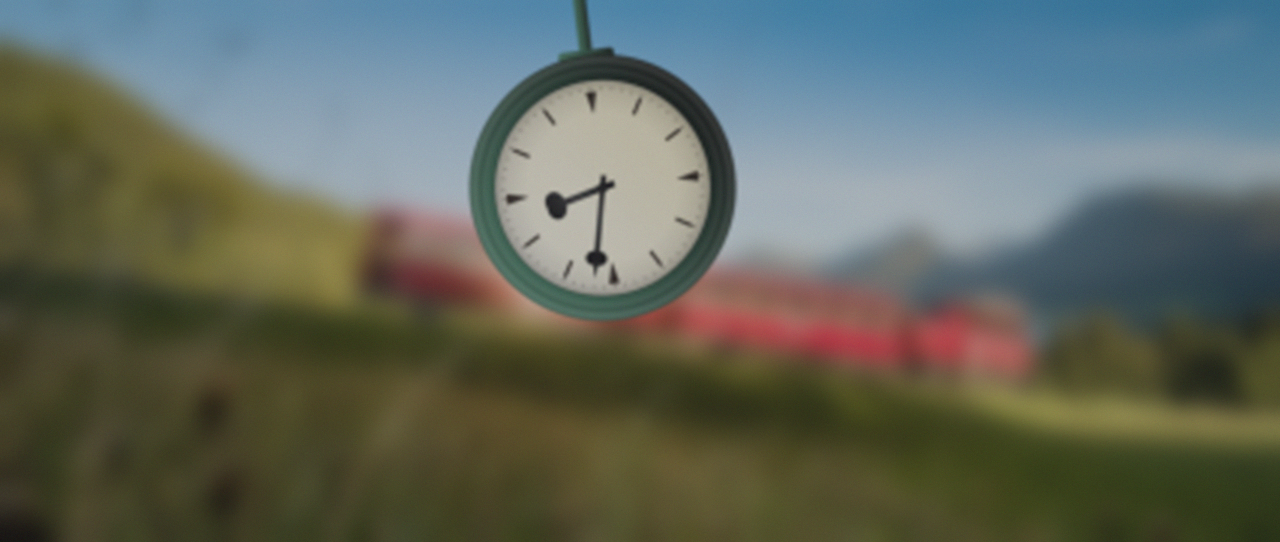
8:32
